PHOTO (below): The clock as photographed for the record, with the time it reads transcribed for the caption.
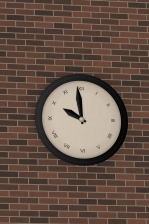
9:59
